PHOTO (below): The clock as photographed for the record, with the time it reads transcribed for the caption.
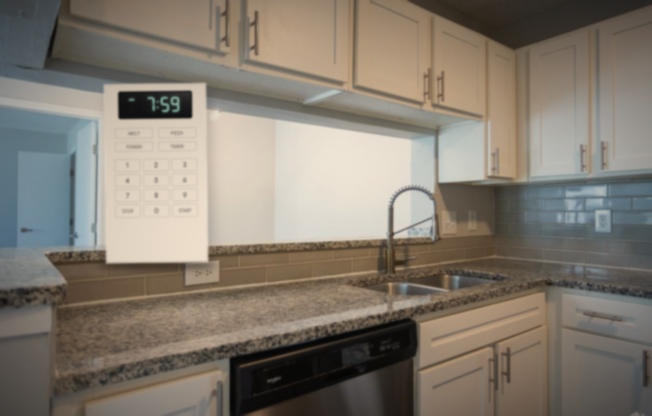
7:59
